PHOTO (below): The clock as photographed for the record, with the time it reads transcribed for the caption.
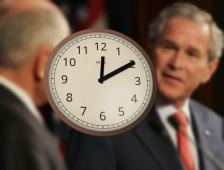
12:10
